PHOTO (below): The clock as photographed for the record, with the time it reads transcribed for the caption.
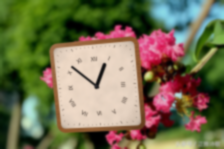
12:52
